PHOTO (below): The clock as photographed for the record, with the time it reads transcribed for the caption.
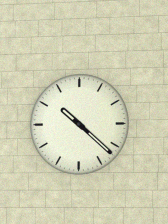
10:22
